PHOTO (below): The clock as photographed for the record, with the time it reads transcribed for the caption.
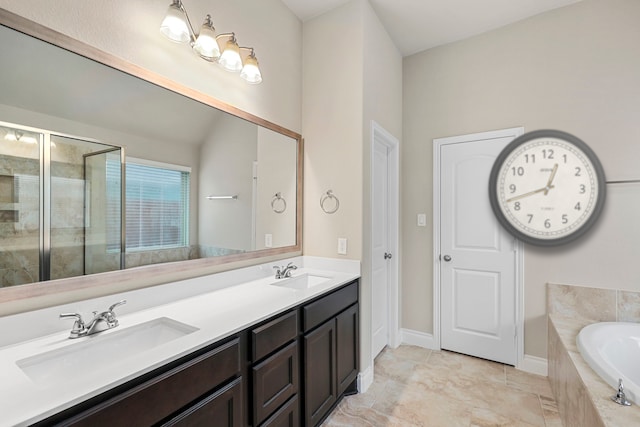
12:42
